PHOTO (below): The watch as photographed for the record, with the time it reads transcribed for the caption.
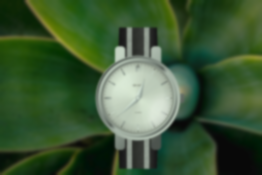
12:38
